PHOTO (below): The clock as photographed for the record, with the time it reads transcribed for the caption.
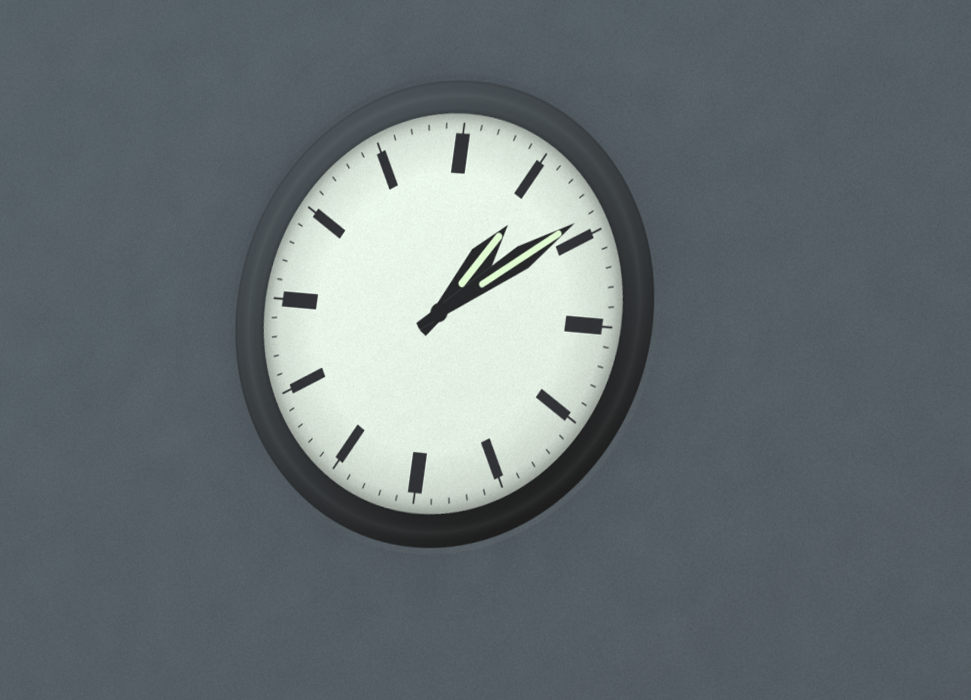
1:09
